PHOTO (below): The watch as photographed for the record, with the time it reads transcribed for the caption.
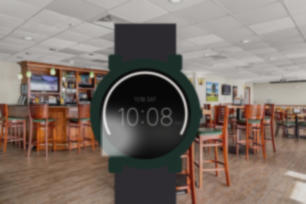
10:08
